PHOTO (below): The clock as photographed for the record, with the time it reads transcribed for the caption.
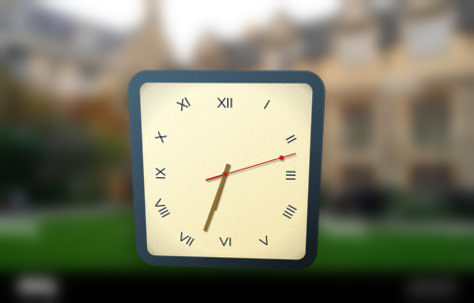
6:33:12
